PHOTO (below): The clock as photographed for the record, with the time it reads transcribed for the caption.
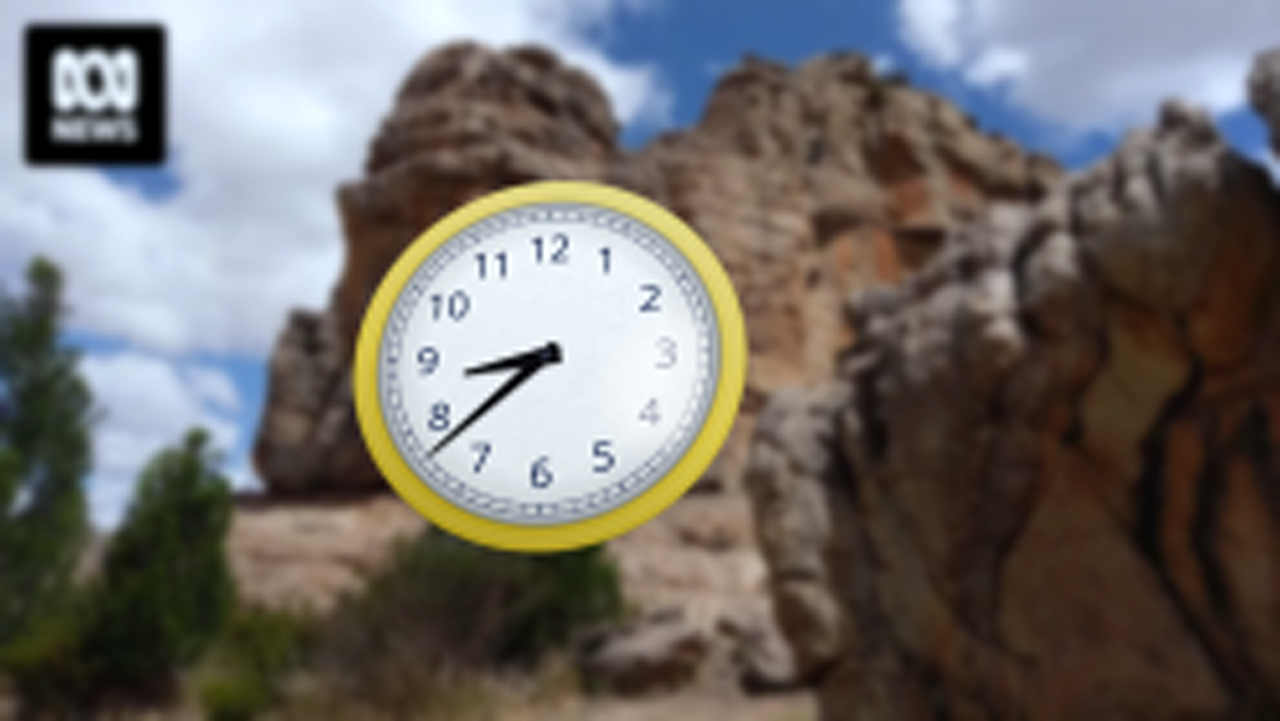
8:38
